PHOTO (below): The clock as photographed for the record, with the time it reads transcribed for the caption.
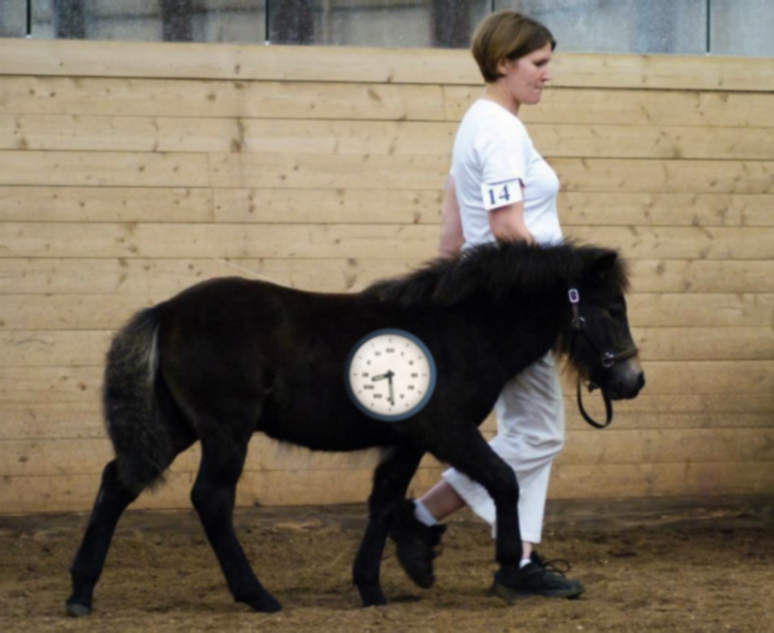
8:29
